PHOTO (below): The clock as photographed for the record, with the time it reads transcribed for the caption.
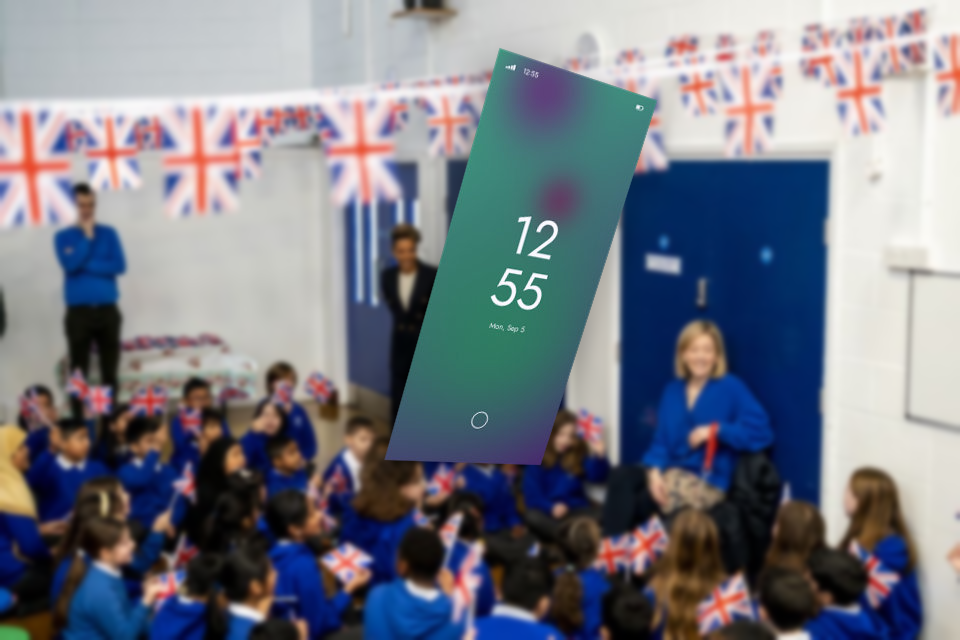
12:55
